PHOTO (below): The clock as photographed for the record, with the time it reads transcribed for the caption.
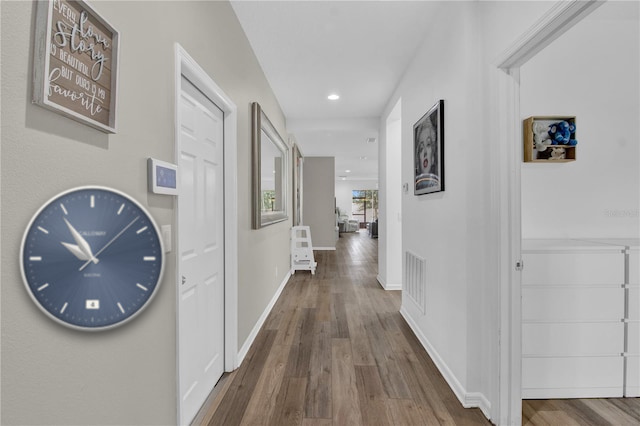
9:54:08
